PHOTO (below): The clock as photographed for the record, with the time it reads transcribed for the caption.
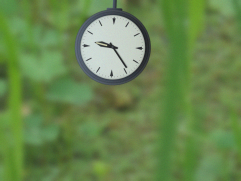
9:24
